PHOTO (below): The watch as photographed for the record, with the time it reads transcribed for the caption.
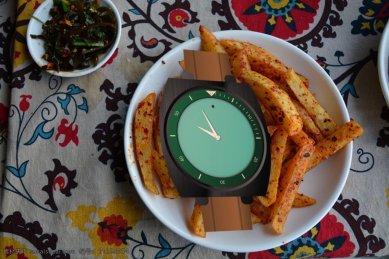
9:56
